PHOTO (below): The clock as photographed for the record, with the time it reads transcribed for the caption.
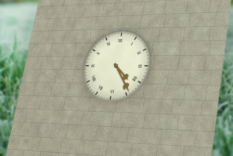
4:24
